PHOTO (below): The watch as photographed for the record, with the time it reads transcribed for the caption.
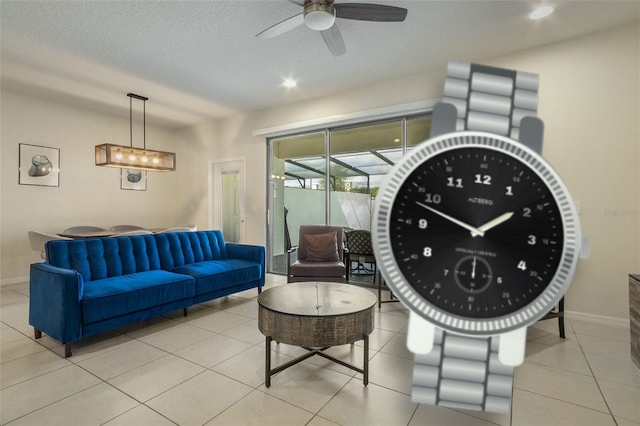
1:48
